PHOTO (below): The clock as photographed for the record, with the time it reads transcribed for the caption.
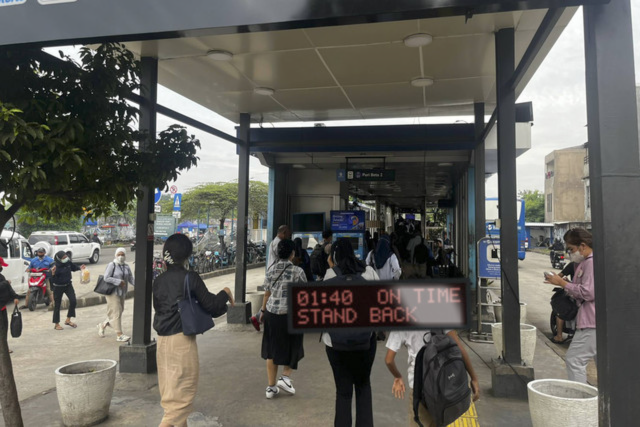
1:40
